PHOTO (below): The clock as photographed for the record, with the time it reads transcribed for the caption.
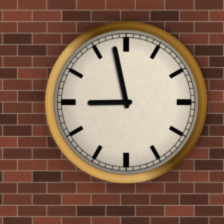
8:58
